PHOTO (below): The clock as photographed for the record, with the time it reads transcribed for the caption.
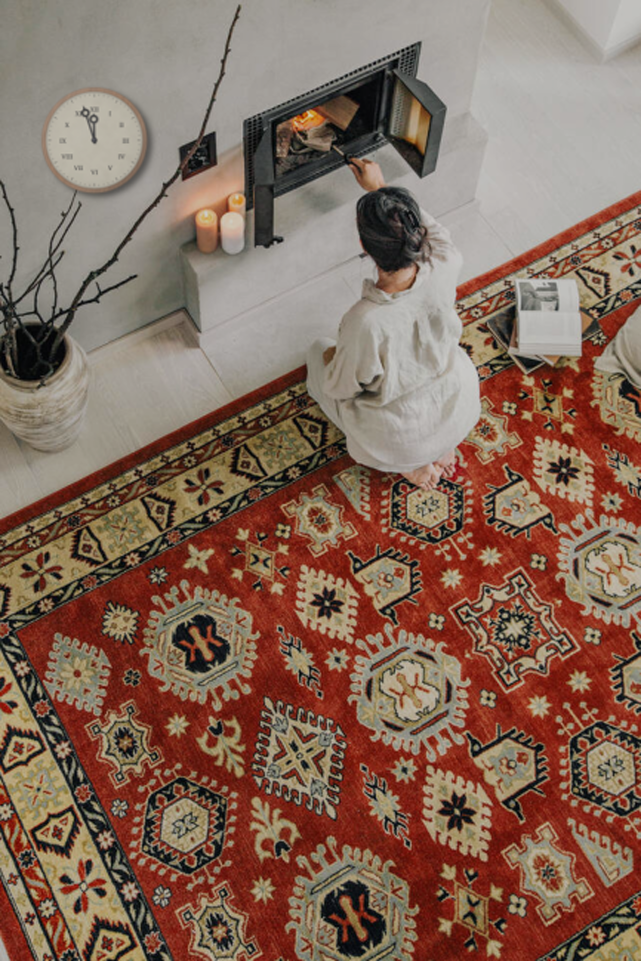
11:57
